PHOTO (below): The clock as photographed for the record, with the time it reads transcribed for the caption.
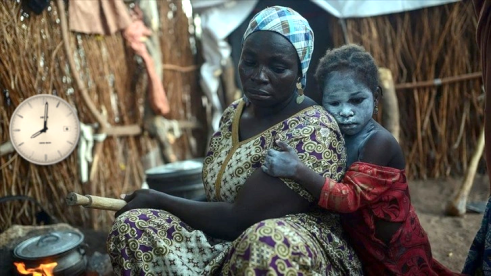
8:01
